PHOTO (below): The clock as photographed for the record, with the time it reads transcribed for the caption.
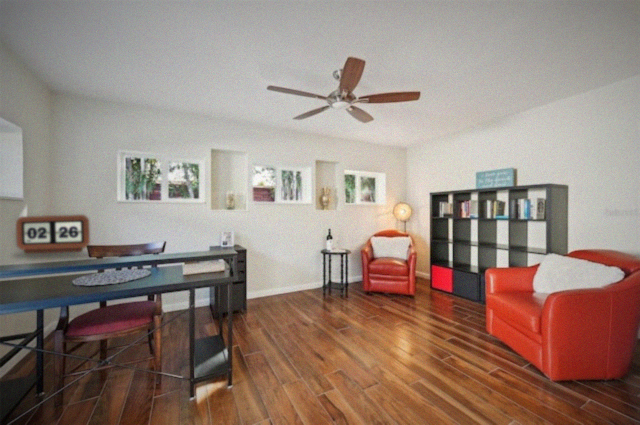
2:26
